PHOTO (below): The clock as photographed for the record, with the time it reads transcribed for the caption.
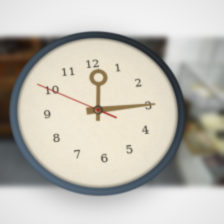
12:14:50
